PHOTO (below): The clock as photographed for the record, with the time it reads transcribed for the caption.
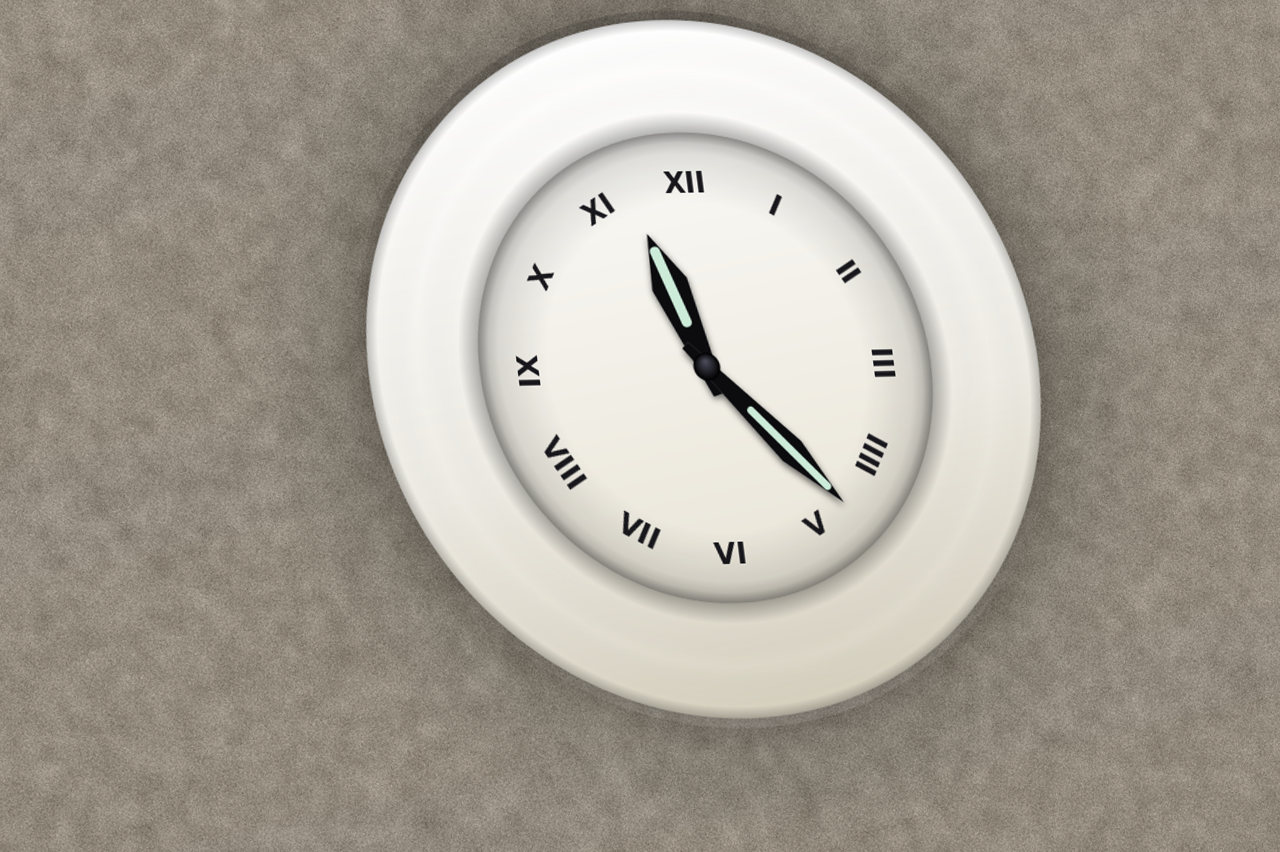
11:23
